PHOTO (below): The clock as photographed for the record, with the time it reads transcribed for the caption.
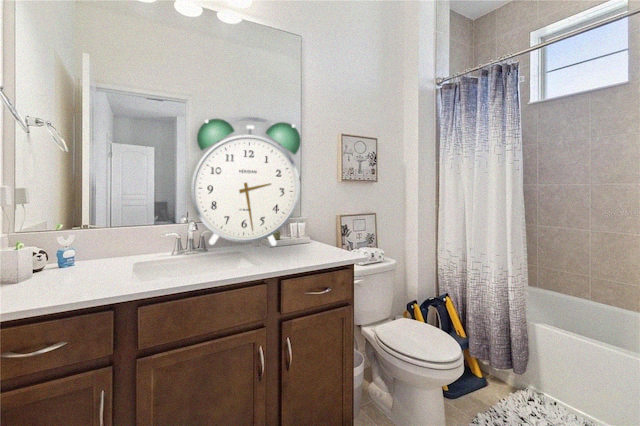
2:28
